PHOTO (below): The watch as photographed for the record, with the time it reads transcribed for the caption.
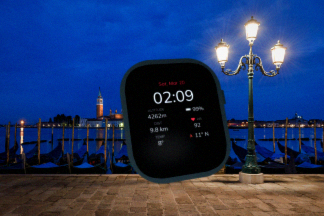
2:09
